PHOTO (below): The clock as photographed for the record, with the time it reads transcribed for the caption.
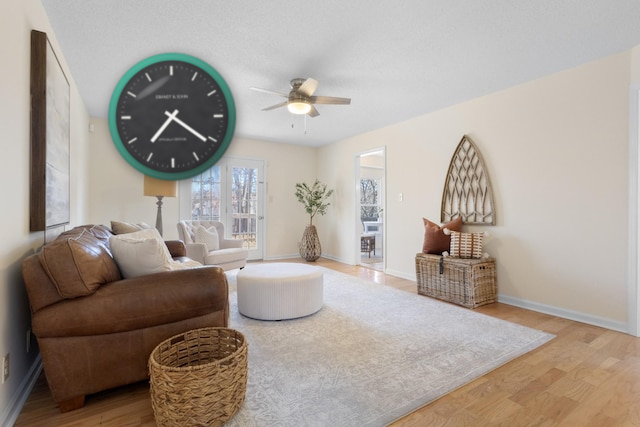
7:21
